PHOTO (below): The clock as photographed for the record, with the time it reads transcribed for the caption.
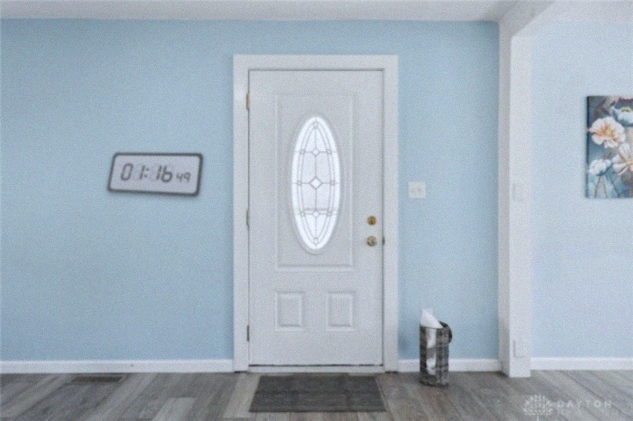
1:16
